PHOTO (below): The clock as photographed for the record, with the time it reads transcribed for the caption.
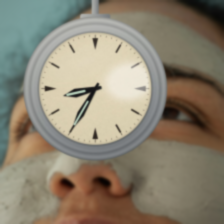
8:35
